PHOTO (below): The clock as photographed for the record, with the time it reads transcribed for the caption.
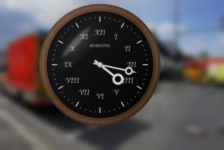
4:17
